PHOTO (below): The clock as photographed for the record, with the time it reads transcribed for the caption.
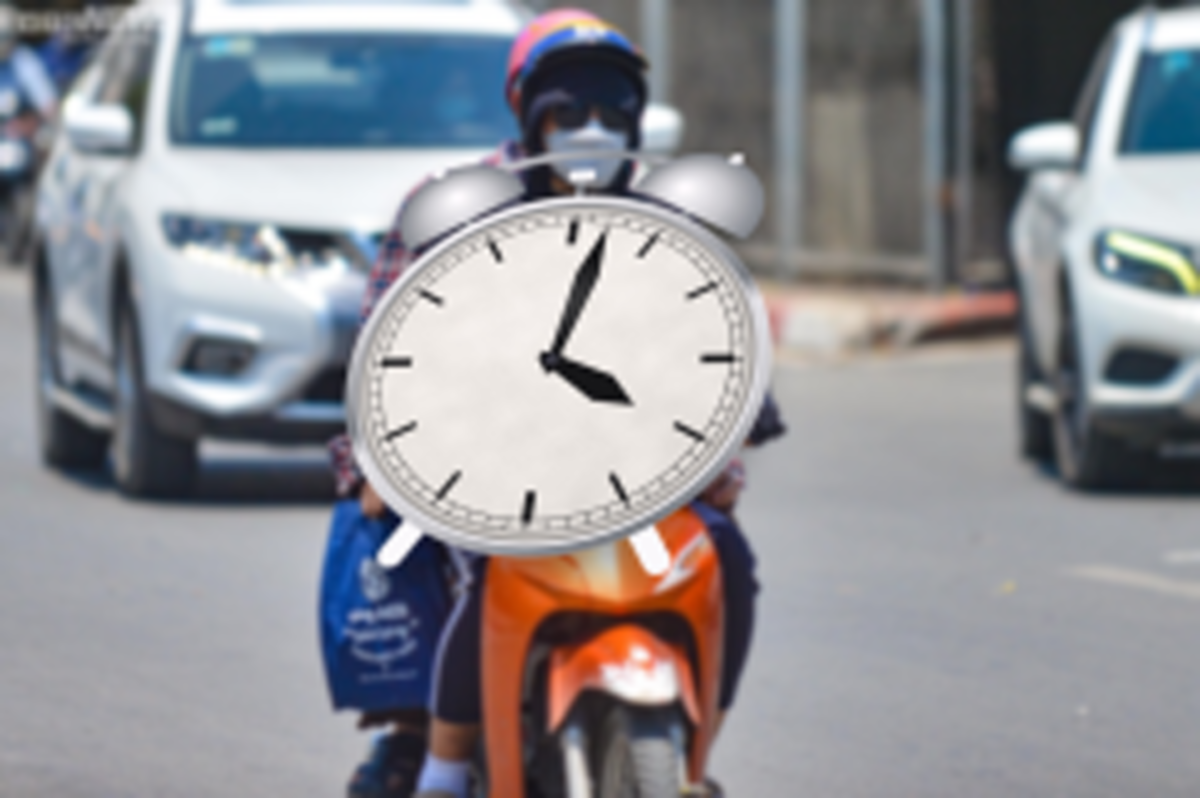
4:02
